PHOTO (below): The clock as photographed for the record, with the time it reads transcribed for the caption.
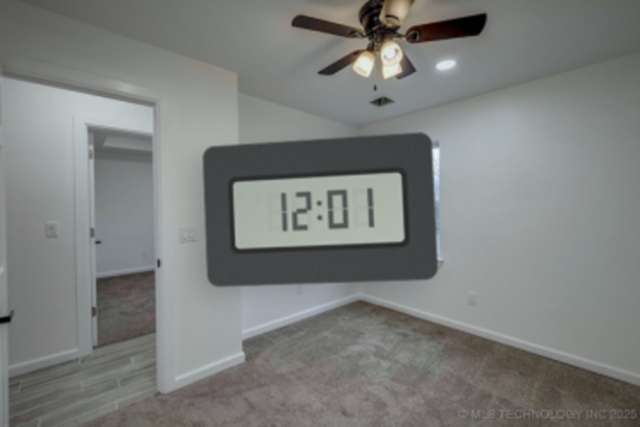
12:01
